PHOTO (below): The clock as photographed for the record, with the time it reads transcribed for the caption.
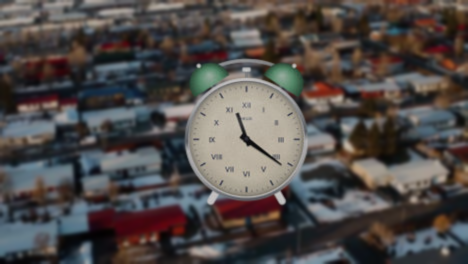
11:21
